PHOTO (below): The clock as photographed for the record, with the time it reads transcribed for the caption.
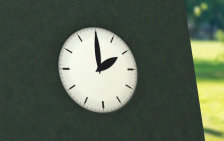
2:00
